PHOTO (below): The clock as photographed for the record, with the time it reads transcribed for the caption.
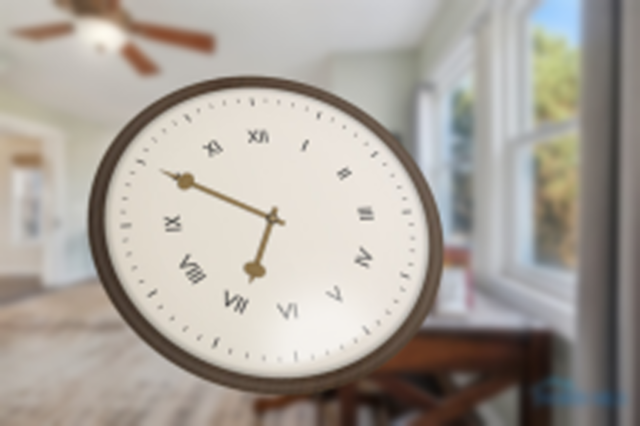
6:50
